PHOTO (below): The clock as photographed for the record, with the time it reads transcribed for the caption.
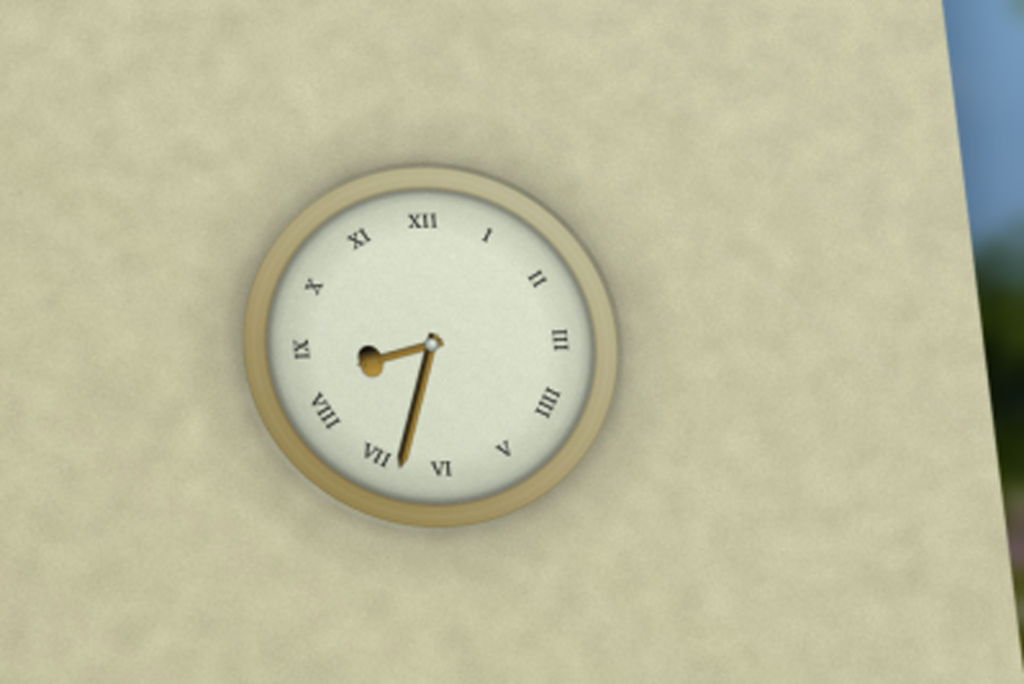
8:33
